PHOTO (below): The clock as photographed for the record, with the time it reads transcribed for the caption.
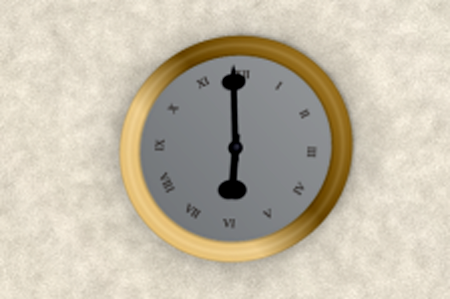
5:59
